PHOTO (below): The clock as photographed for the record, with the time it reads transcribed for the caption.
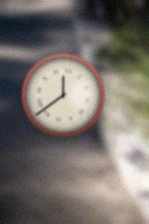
11:37
